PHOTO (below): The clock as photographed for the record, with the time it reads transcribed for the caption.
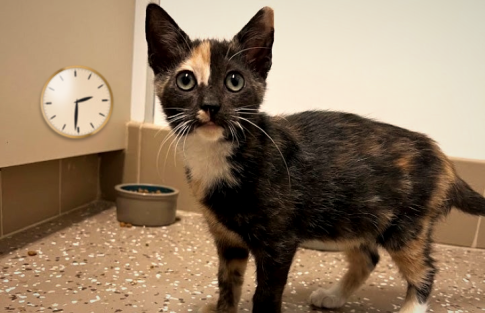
2:31
